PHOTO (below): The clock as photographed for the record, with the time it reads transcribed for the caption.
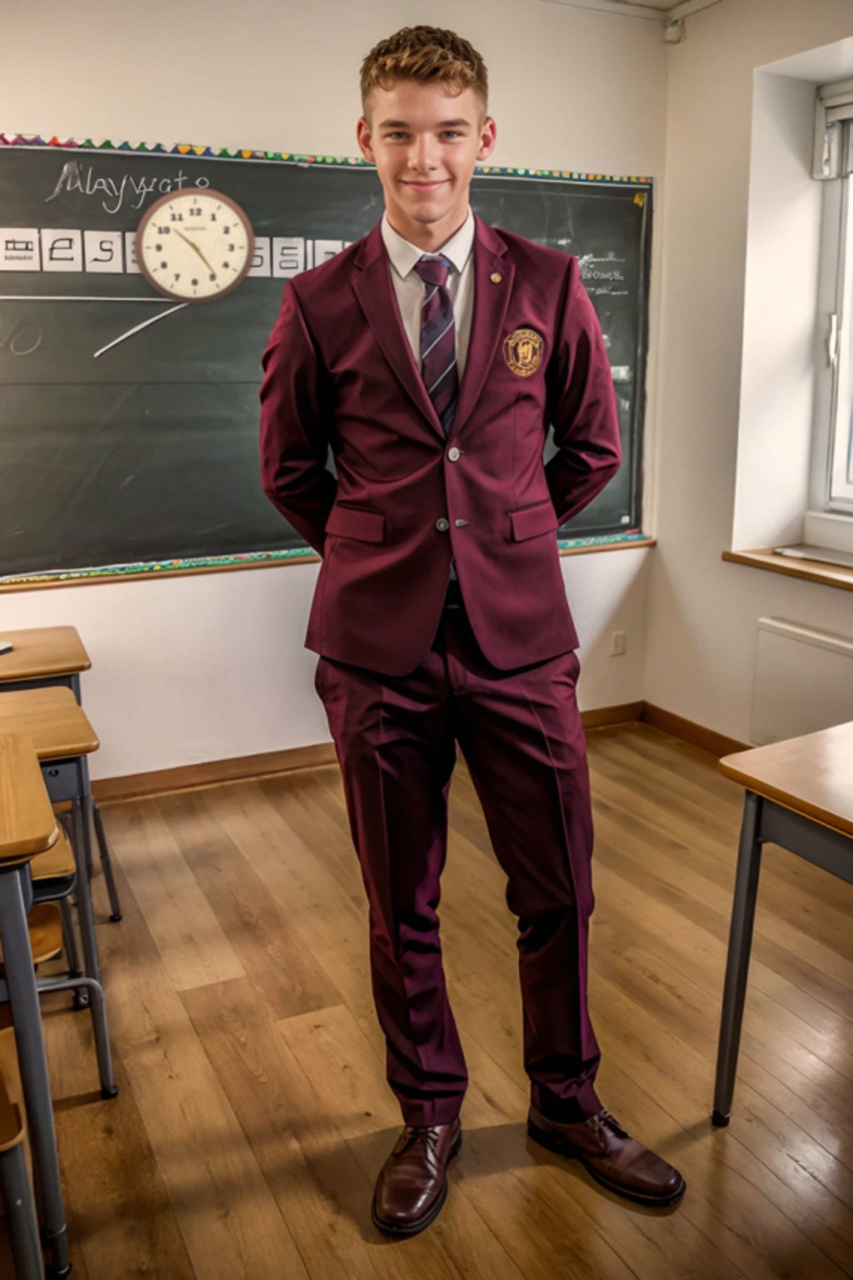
10:24
